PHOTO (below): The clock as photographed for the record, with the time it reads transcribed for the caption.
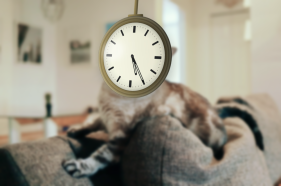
5:25
